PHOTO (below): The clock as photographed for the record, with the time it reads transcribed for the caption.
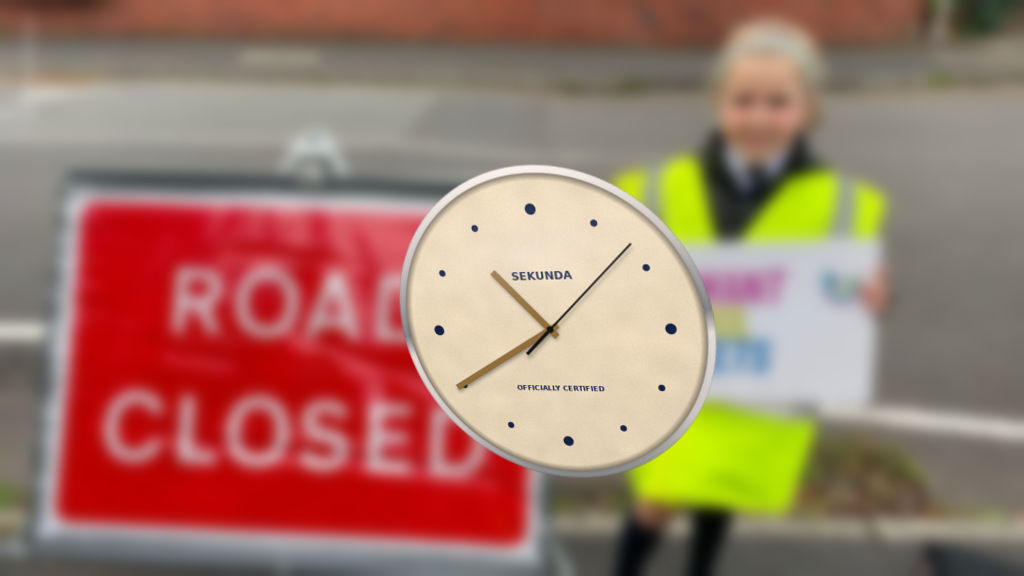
10:40:08
